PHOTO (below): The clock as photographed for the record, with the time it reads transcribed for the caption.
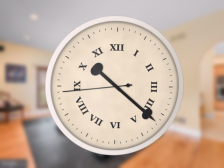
10:21:44
